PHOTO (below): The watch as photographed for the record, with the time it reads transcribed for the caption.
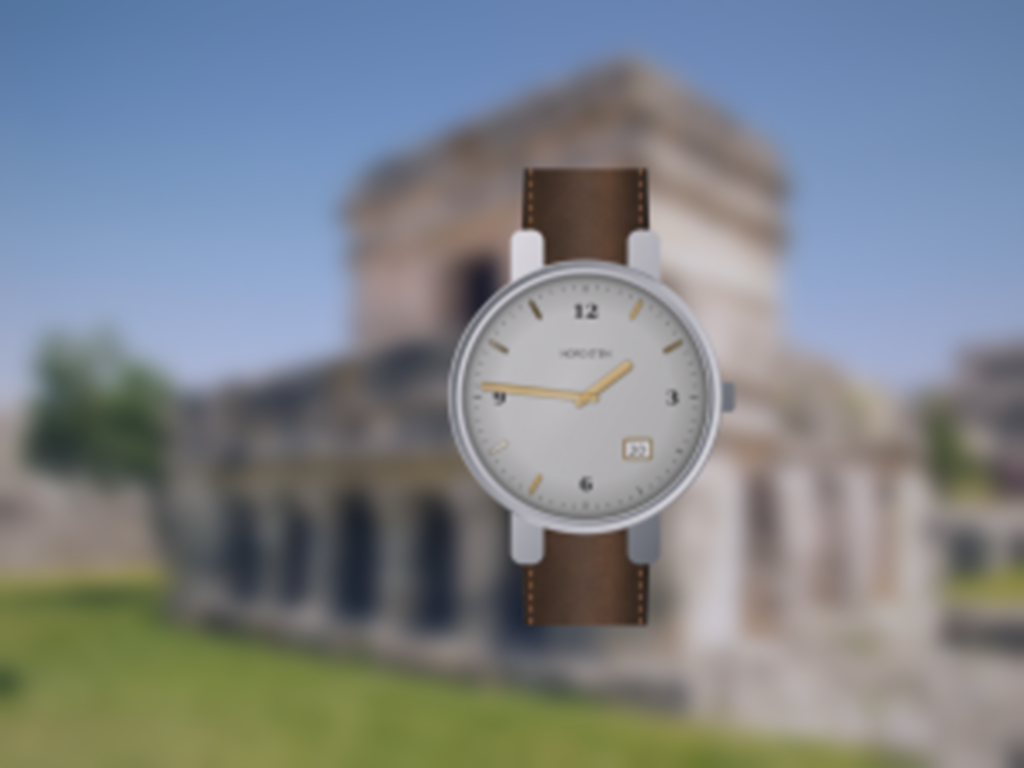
1:46
